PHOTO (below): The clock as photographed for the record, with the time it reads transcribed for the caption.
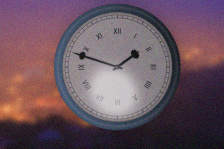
1:48
